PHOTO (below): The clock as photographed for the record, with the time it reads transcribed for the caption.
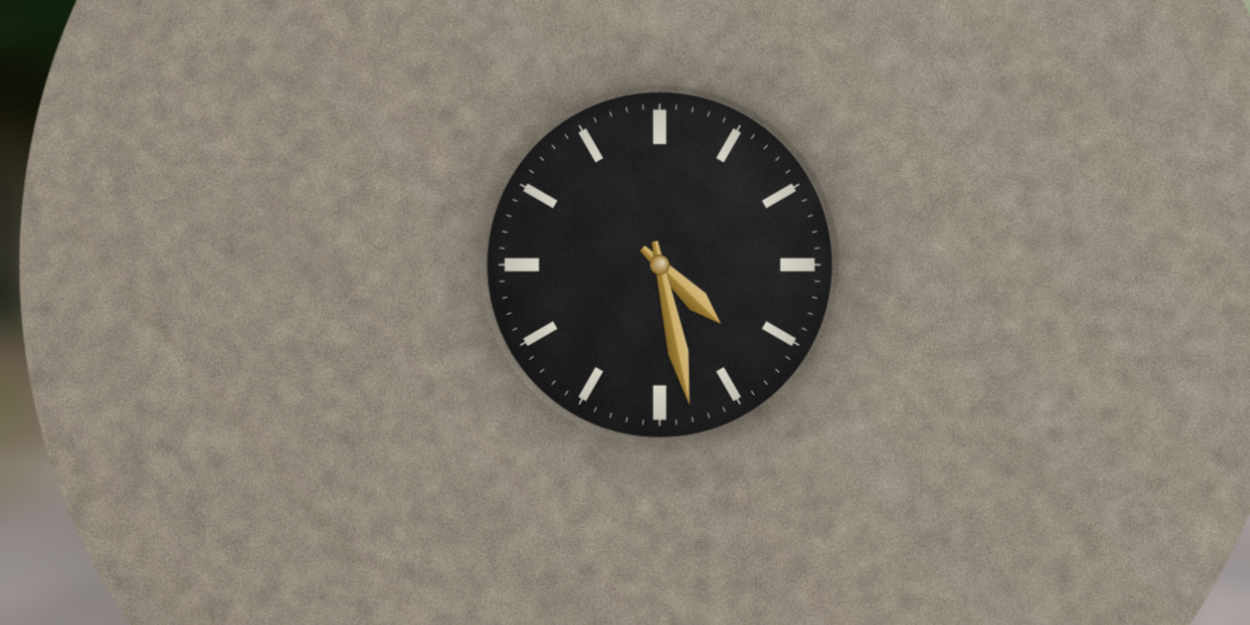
4:28
